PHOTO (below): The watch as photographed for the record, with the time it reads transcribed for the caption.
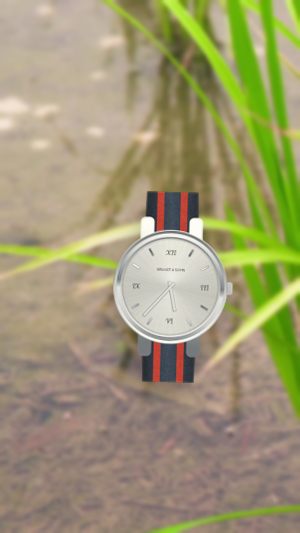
5:37
